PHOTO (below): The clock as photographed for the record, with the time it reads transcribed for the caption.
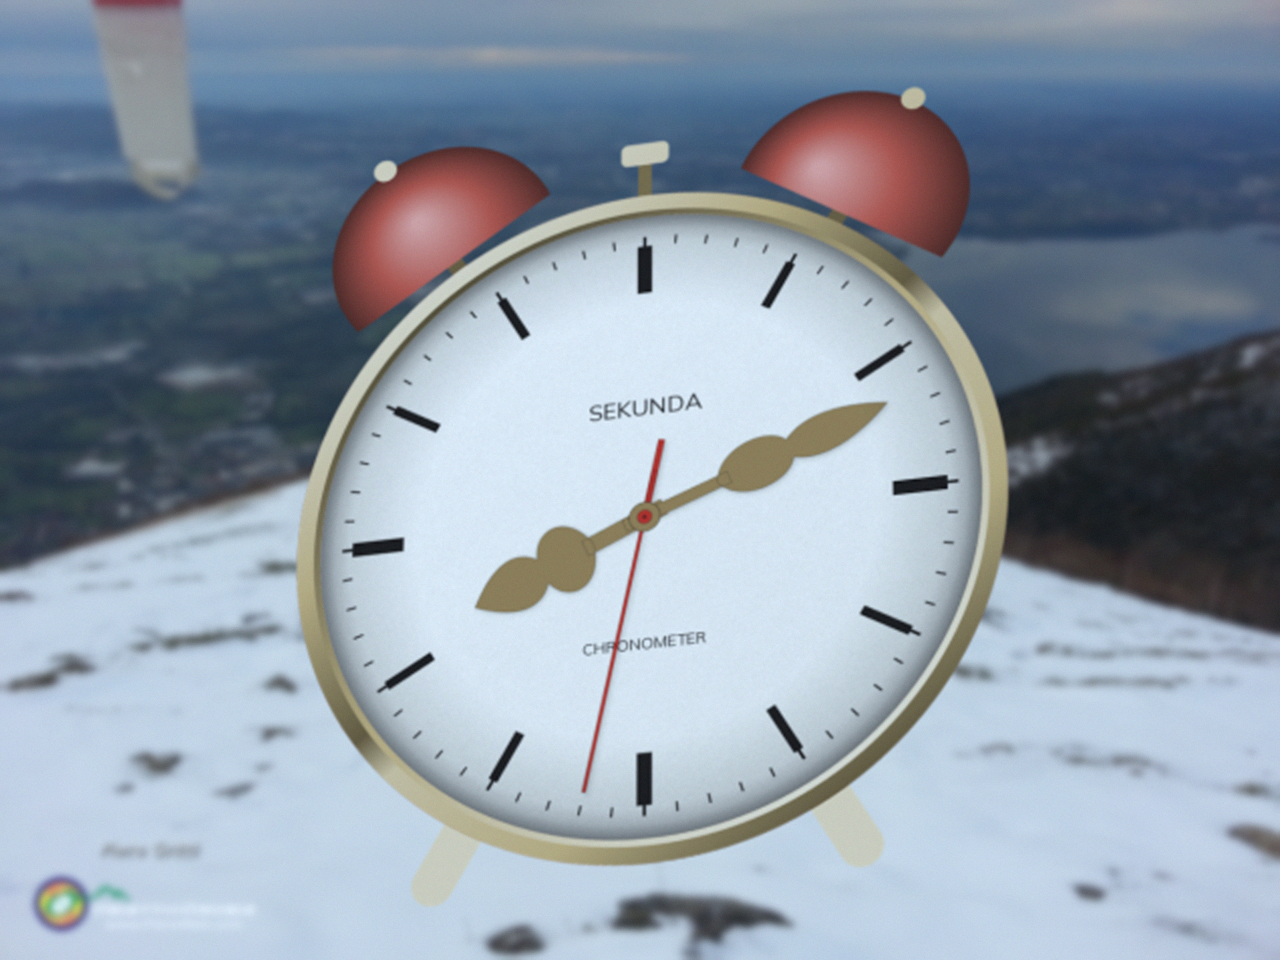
8:11:32
